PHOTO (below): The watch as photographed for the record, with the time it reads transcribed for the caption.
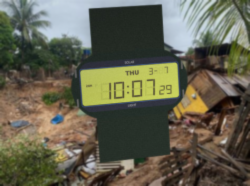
10:07:29
